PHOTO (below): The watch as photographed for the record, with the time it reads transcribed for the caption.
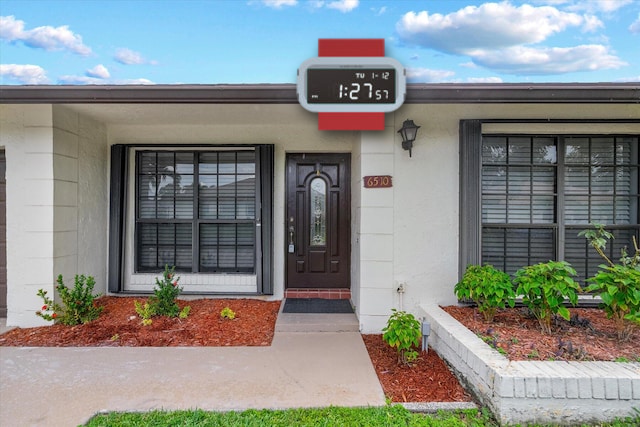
1:27:57
